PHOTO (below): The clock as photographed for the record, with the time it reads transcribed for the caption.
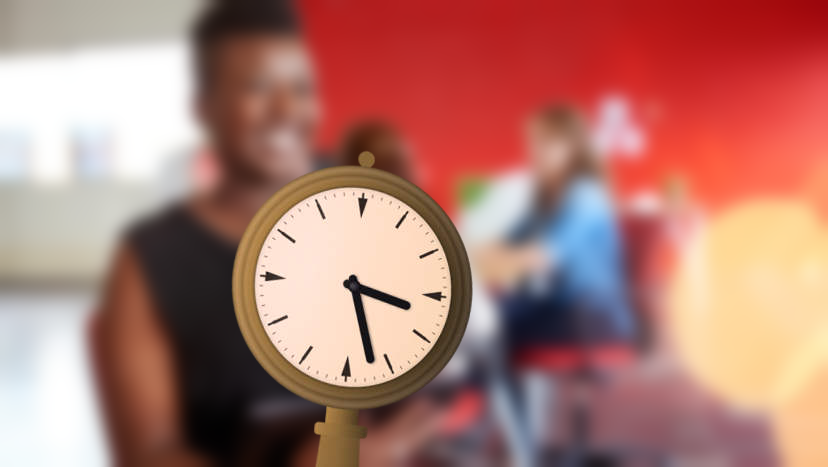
3:27
